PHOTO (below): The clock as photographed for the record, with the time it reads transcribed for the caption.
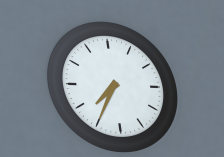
7:35
